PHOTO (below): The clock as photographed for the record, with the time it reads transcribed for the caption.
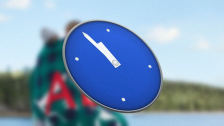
10:53
